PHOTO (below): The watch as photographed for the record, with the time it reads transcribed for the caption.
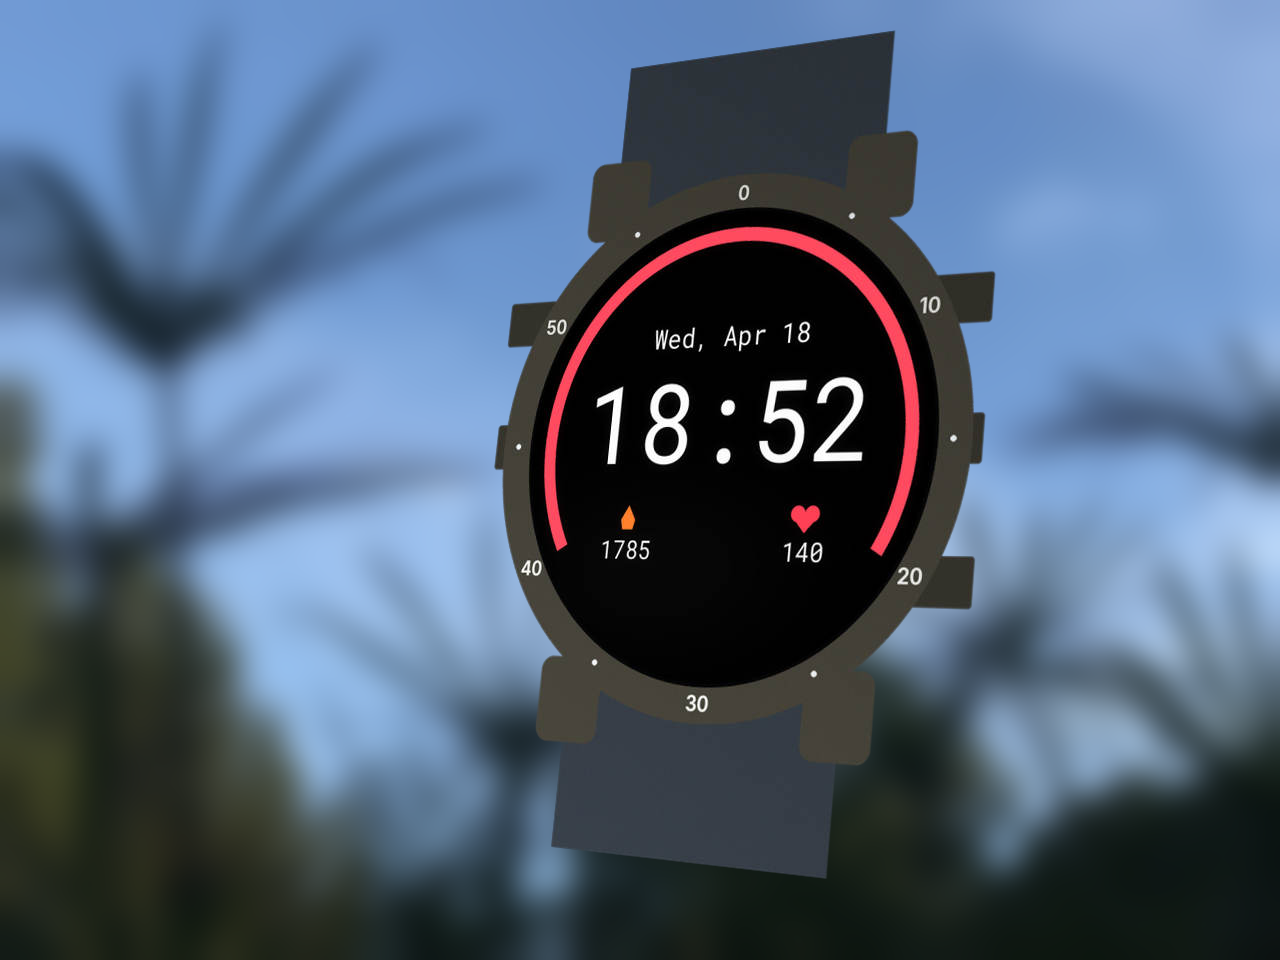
18:52
